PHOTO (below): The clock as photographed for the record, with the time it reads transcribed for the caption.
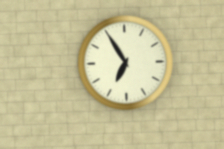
6:55
